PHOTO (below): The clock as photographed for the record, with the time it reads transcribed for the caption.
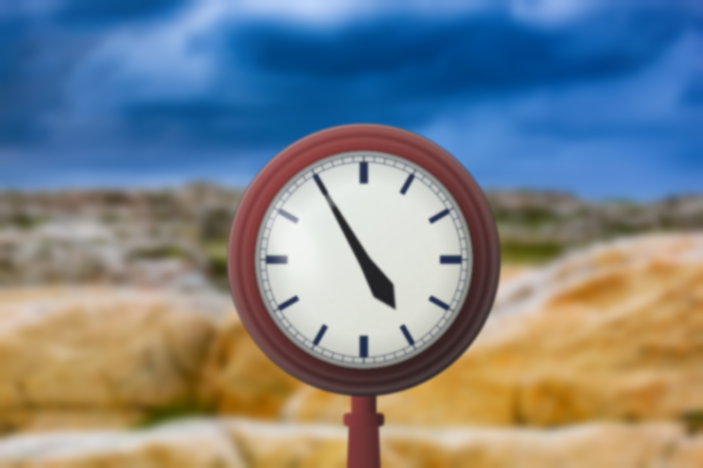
4:55
